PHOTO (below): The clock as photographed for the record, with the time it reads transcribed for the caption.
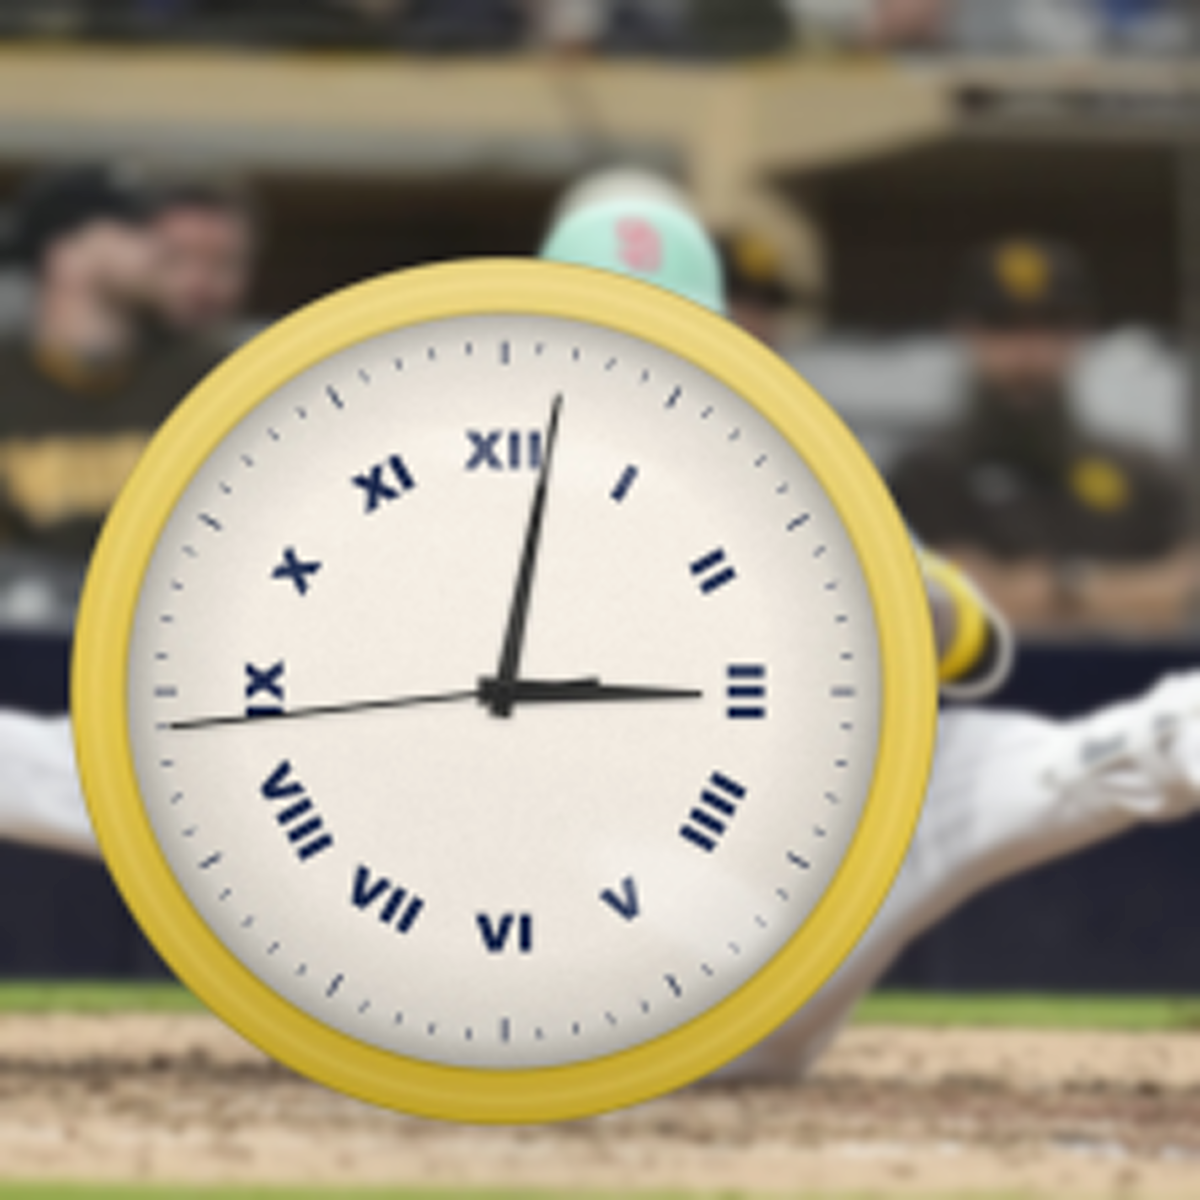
3:01:44
